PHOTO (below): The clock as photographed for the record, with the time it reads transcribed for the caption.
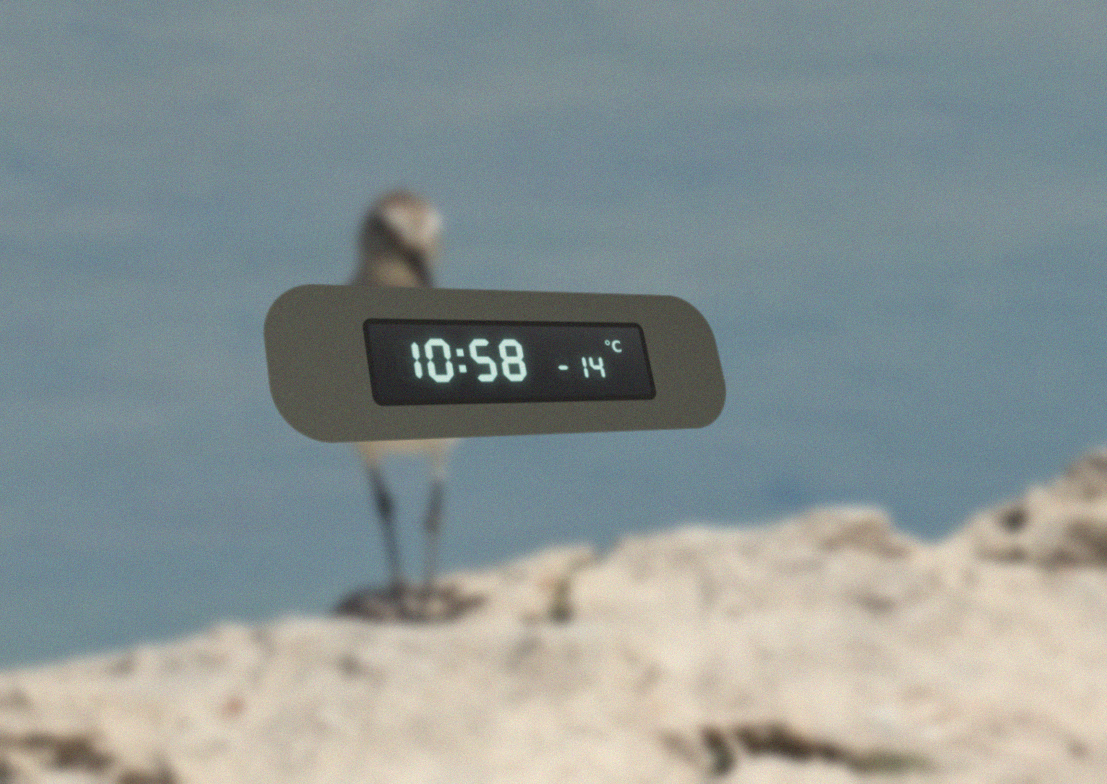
10:58
